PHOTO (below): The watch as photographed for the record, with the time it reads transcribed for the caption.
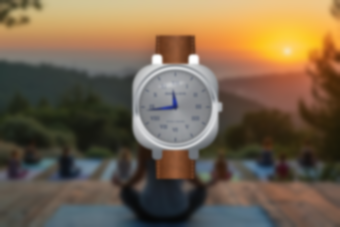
11:44
